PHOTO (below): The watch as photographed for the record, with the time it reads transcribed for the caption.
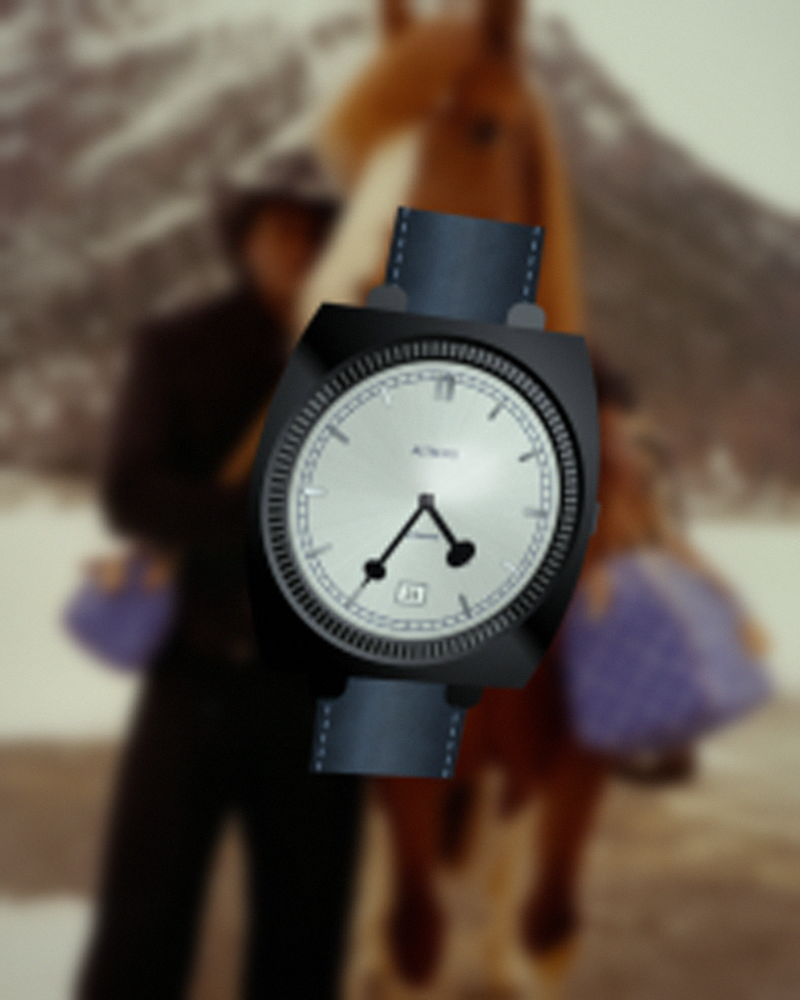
4:35
